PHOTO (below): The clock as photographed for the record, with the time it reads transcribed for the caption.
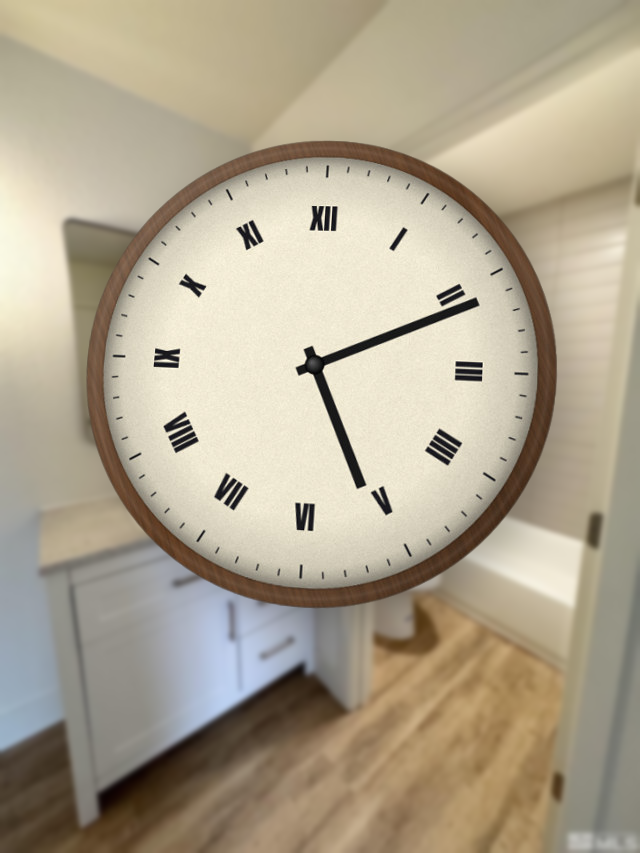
5:11
